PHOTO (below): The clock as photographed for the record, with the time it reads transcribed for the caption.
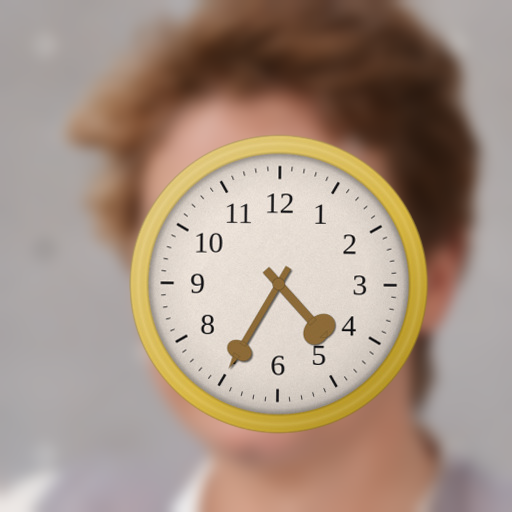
4:35
